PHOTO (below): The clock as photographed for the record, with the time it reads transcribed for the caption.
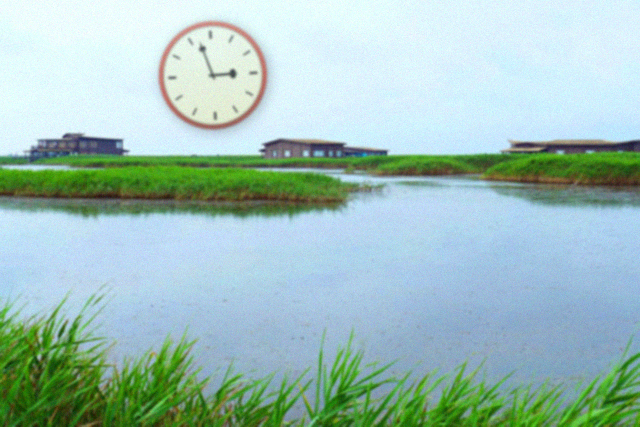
2:57
